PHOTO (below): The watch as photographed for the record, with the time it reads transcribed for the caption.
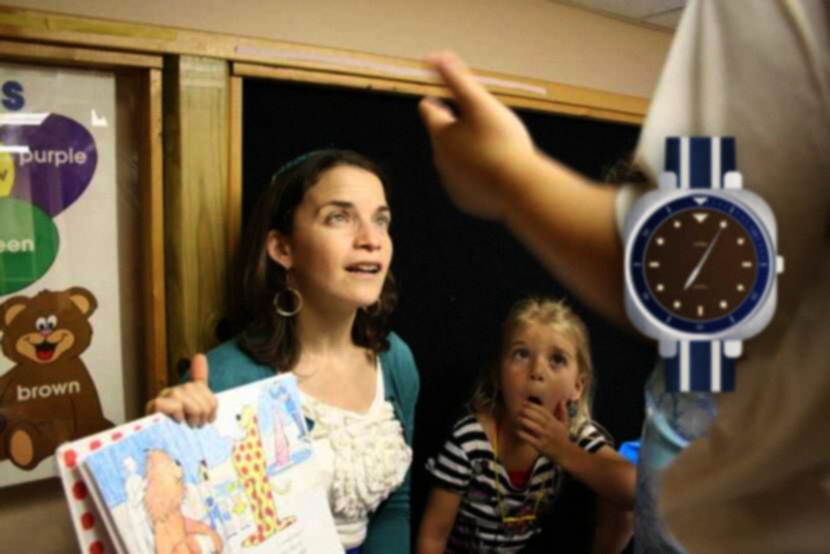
7:05
